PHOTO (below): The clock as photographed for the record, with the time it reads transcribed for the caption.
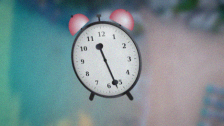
11:27
